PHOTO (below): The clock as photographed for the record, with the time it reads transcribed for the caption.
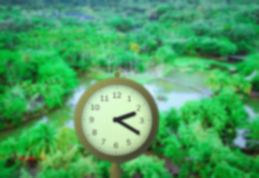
2:20
